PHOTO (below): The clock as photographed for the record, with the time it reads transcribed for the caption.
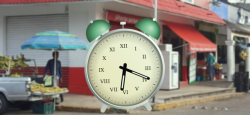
6:19
